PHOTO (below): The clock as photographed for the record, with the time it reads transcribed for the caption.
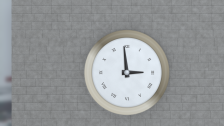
2:59
